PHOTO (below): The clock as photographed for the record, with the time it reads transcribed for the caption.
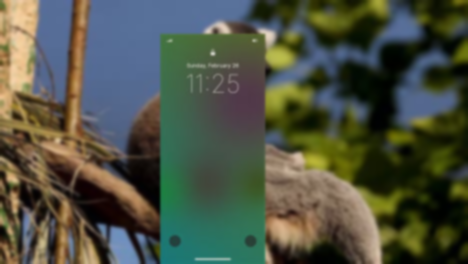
11:25
